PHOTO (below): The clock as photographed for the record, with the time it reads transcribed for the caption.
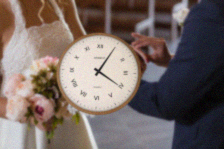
4:05
